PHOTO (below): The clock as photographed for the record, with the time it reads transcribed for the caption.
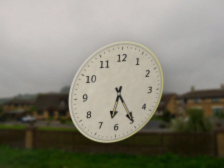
6:25
